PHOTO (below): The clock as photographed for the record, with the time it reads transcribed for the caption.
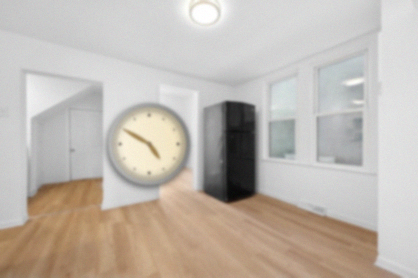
4:50
